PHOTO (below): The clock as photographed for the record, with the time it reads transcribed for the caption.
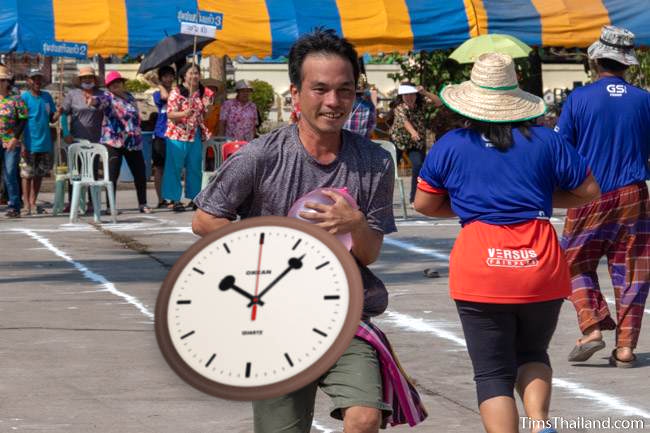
10:07:00
